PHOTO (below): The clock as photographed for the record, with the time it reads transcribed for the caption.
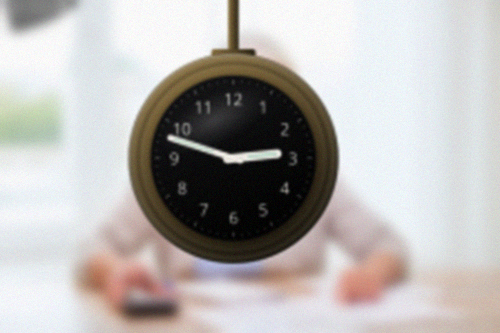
2:48
